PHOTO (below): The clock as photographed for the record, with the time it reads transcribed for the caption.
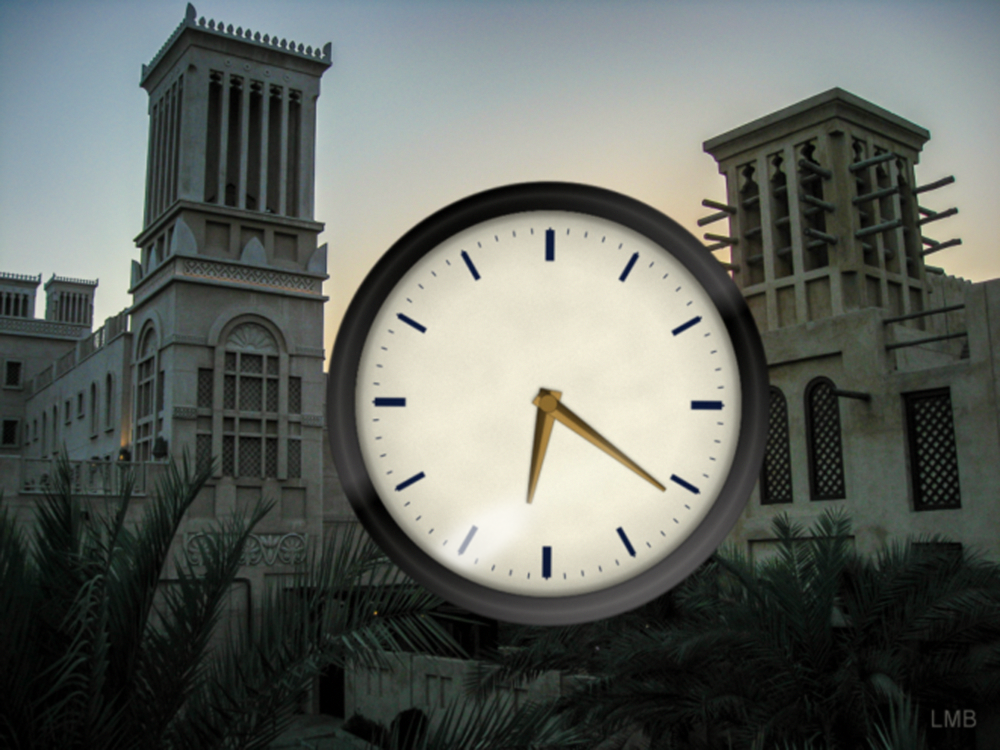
6:21
